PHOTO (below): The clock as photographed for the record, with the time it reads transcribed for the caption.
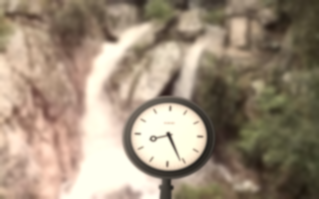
8:26
